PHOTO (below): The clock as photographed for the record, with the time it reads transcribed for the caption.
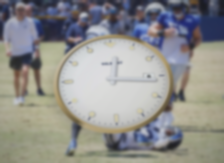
12:16
